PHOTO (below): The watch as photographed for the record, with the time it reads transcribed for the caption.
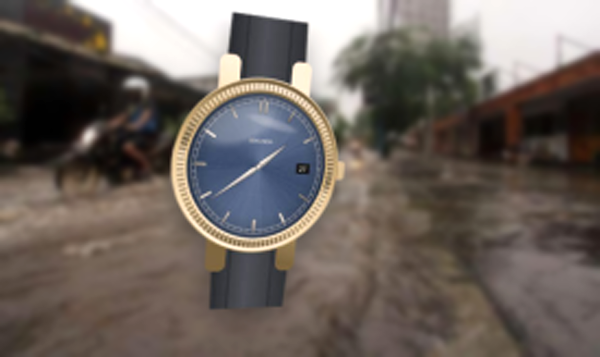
1:39
